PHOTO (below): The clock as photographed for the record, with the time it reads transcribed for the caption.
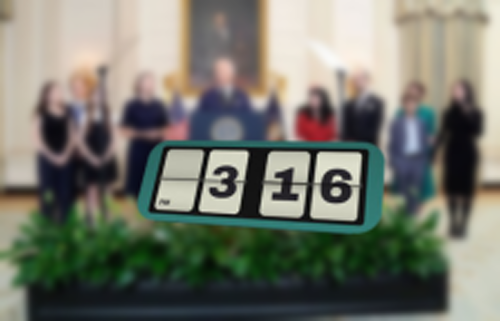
3:16
